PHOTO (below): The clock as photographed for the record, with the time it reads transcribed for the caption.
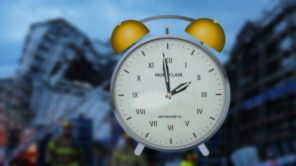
1:59
